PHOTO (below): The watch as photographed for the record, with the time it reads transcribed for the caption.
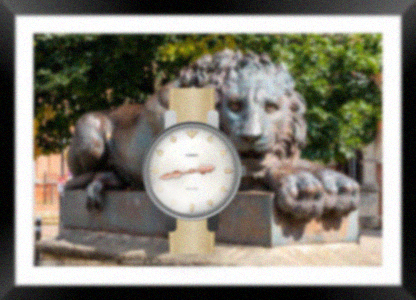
2:43
